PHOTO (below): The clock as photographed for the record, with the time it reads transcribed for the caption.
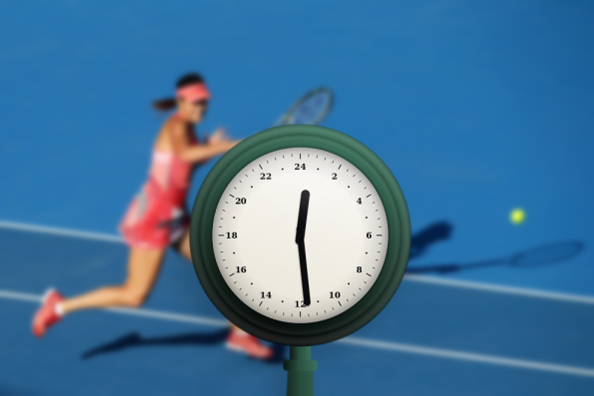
0:29
